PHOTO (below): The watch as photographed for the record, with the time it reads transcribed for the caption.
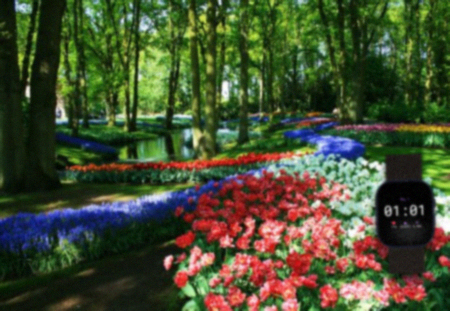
1:01
